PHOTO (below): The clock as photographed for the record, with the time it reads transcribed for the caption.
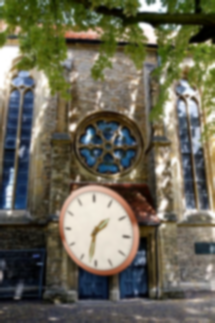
1:32
